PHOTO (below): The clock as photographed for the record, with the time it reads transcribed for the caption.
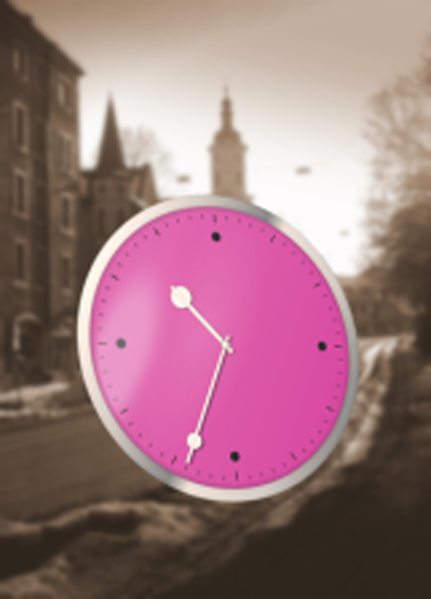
10:34
